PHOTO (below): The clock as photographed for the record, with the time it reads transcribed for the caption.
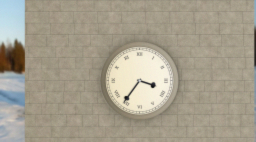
3:36
